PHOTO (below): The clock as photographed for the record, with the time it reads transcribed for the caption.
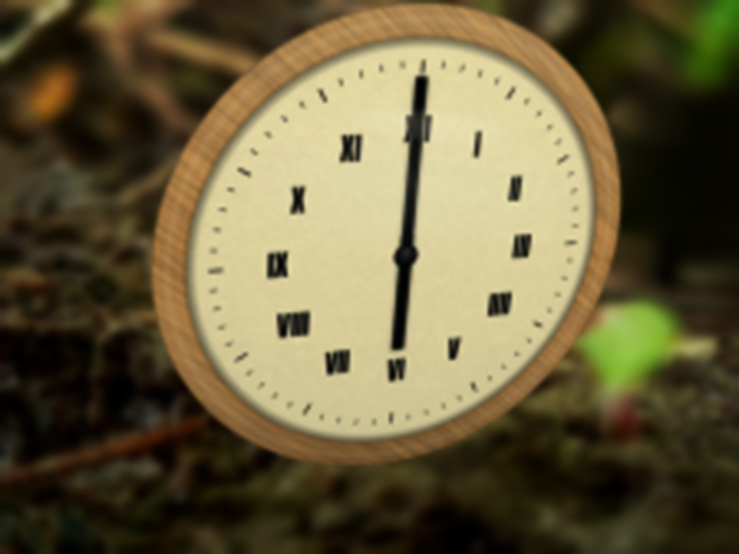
6:00
